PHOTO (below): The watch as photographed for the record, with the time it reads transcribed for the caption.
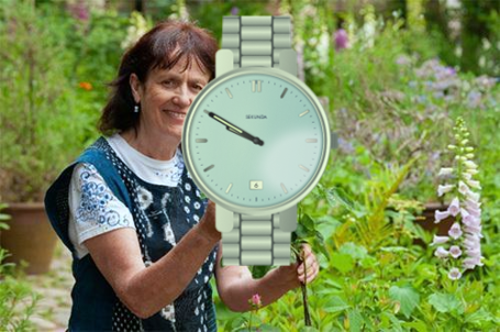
9:50
